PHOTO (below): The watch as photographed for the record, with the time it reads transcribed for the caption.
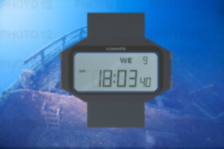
18:03:40
